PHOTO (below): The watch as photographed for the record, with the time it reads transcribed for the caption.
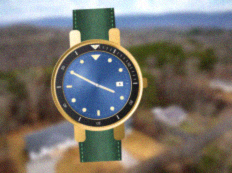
3:50
